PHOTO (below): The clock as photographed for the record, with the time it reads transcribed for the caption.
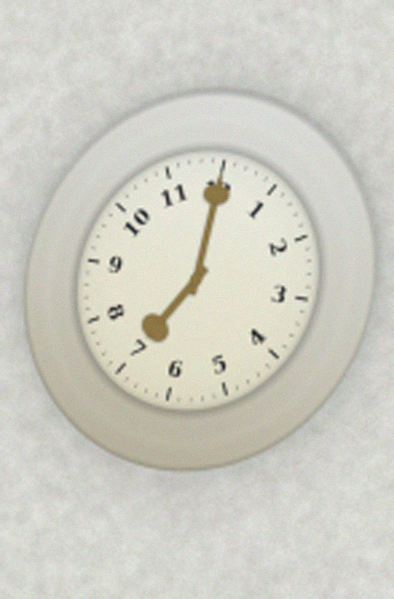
7:00
